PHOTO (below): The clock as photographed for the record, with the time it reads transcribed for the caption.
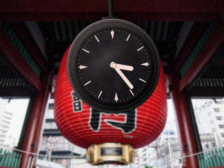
3:24
